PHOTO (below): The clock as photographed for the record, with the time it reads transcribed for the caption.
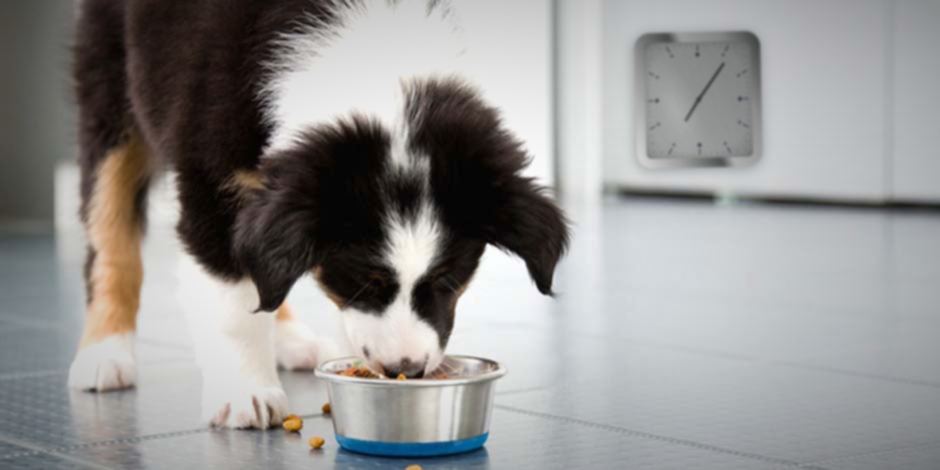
7:06
